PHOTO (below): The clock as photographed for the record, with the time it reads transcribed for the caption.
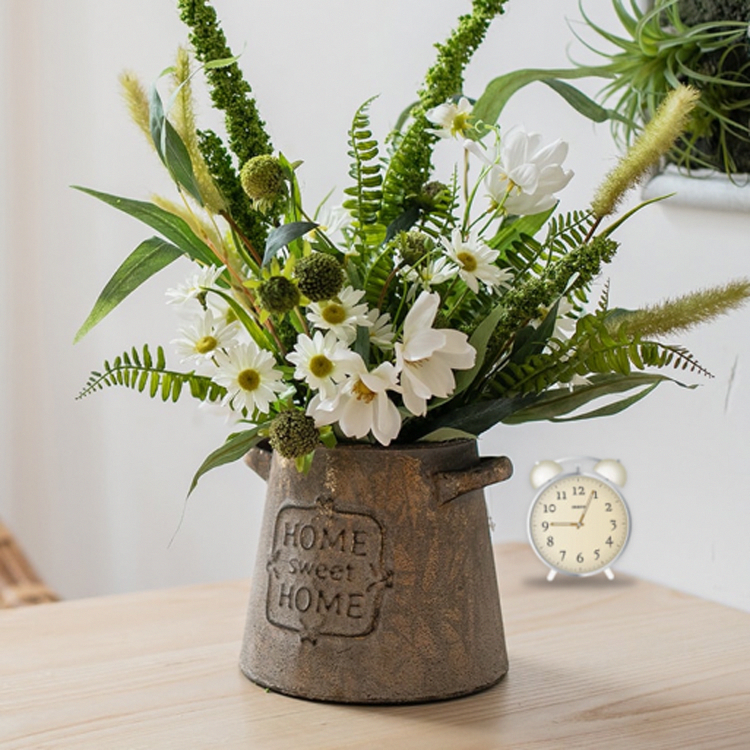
9:04
